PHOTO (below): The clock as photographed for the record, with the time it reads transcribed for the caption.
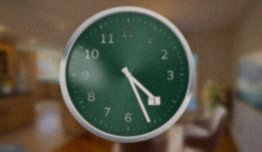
4:26
